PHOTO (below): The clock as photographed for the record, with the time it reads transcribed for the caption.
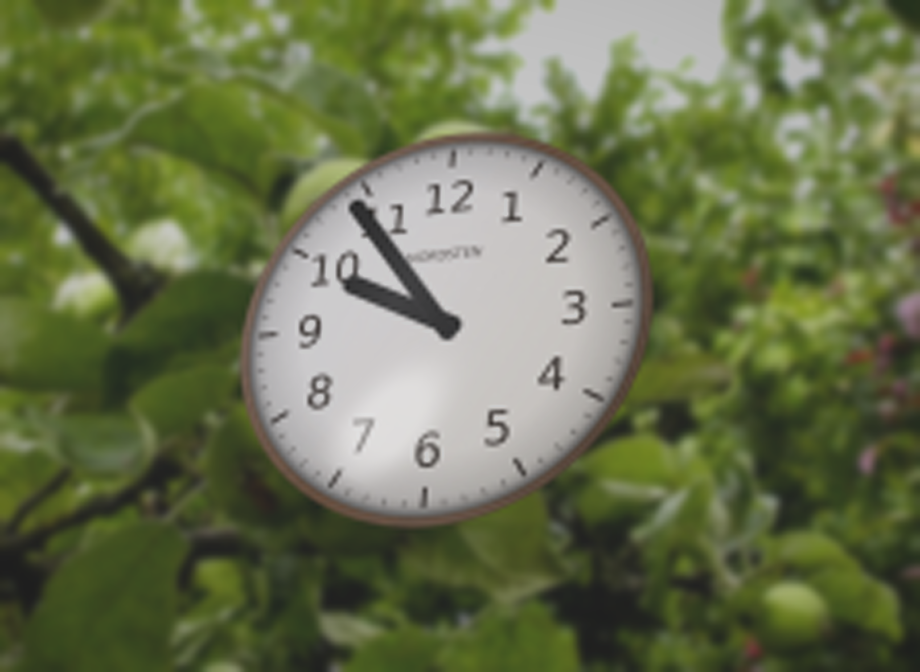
9:54
